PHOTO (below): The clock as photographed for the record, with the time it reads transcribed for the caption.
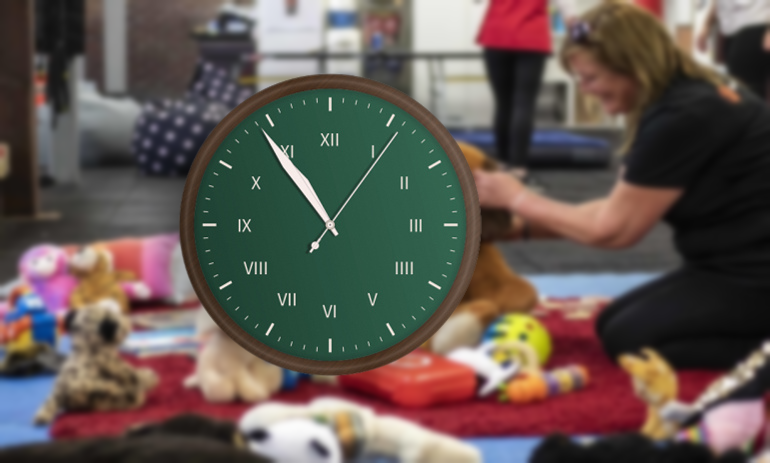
10:54:06
